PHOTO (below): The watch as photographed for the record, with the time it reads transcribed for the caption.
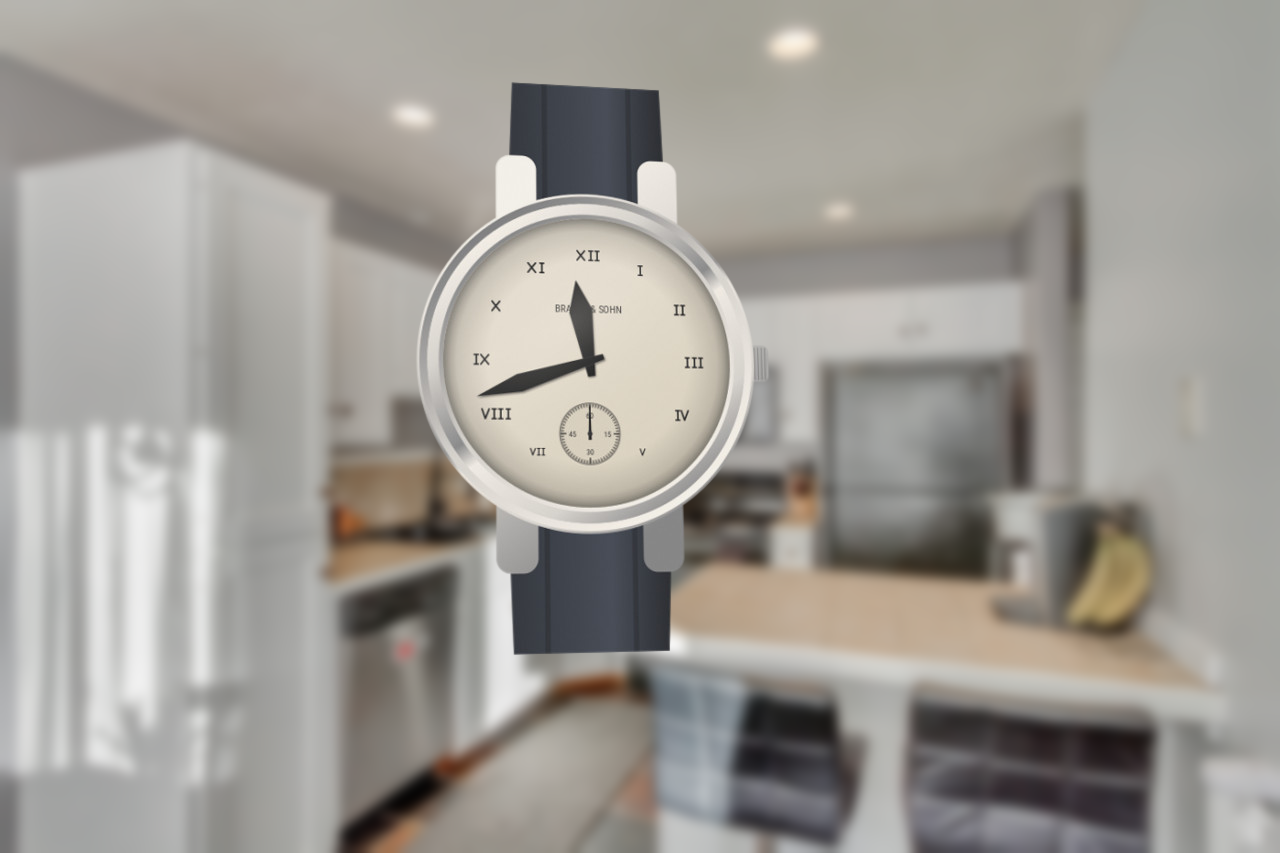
11:42
